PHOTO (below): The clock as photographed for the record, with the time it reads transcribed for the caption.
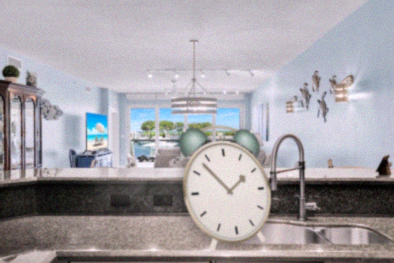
1:53
